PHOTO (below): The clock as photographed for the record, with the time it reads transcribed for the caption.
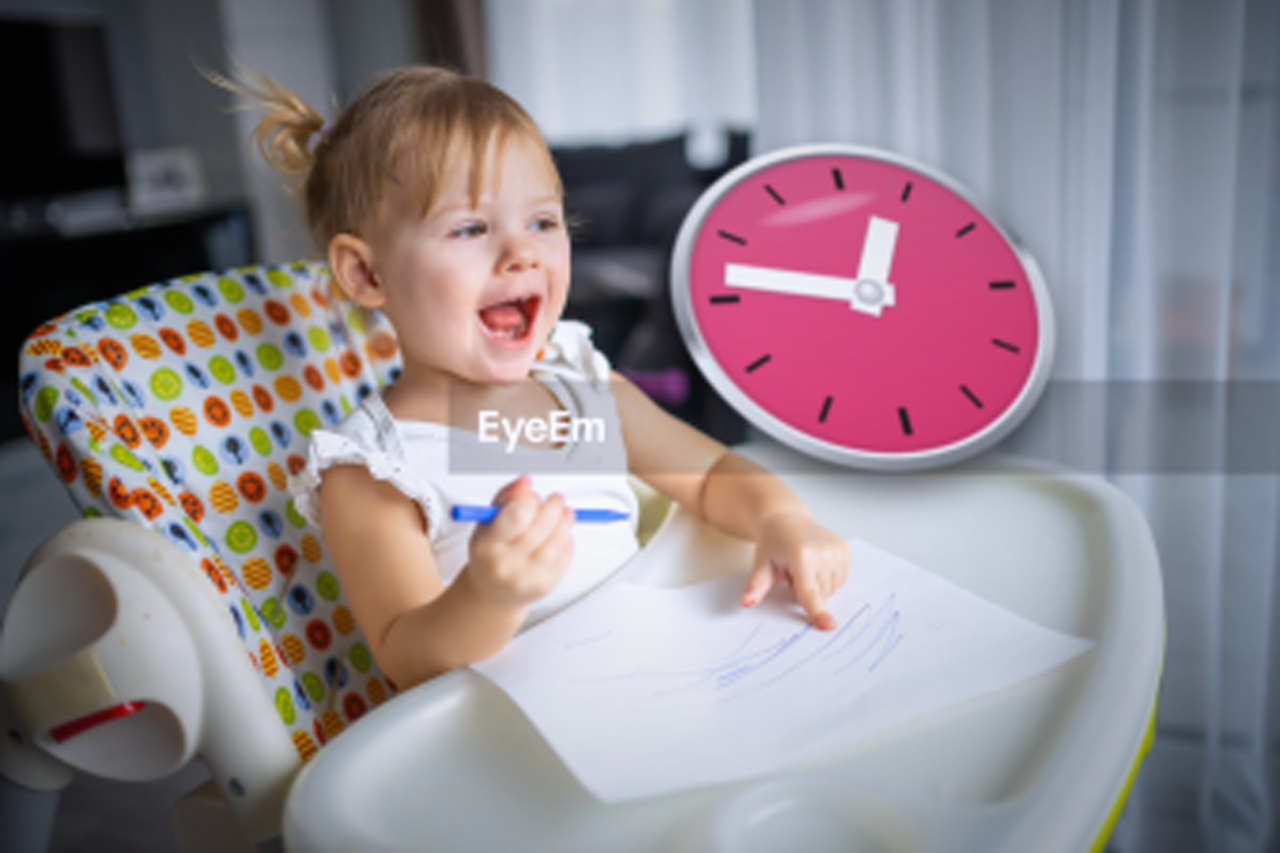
12:47
